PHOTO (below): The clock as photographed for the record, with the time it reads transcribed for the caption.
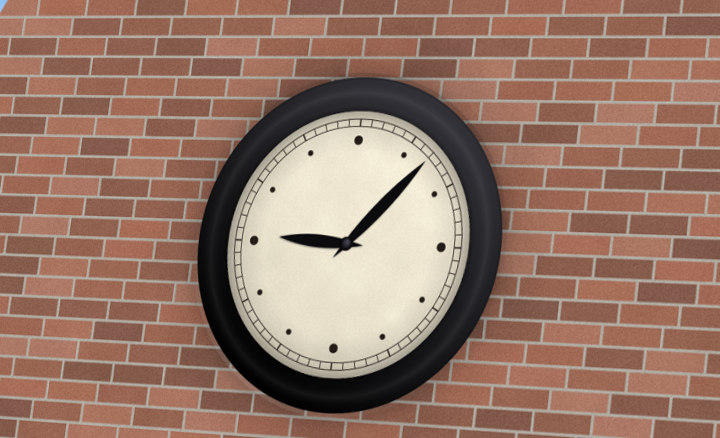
9:07
